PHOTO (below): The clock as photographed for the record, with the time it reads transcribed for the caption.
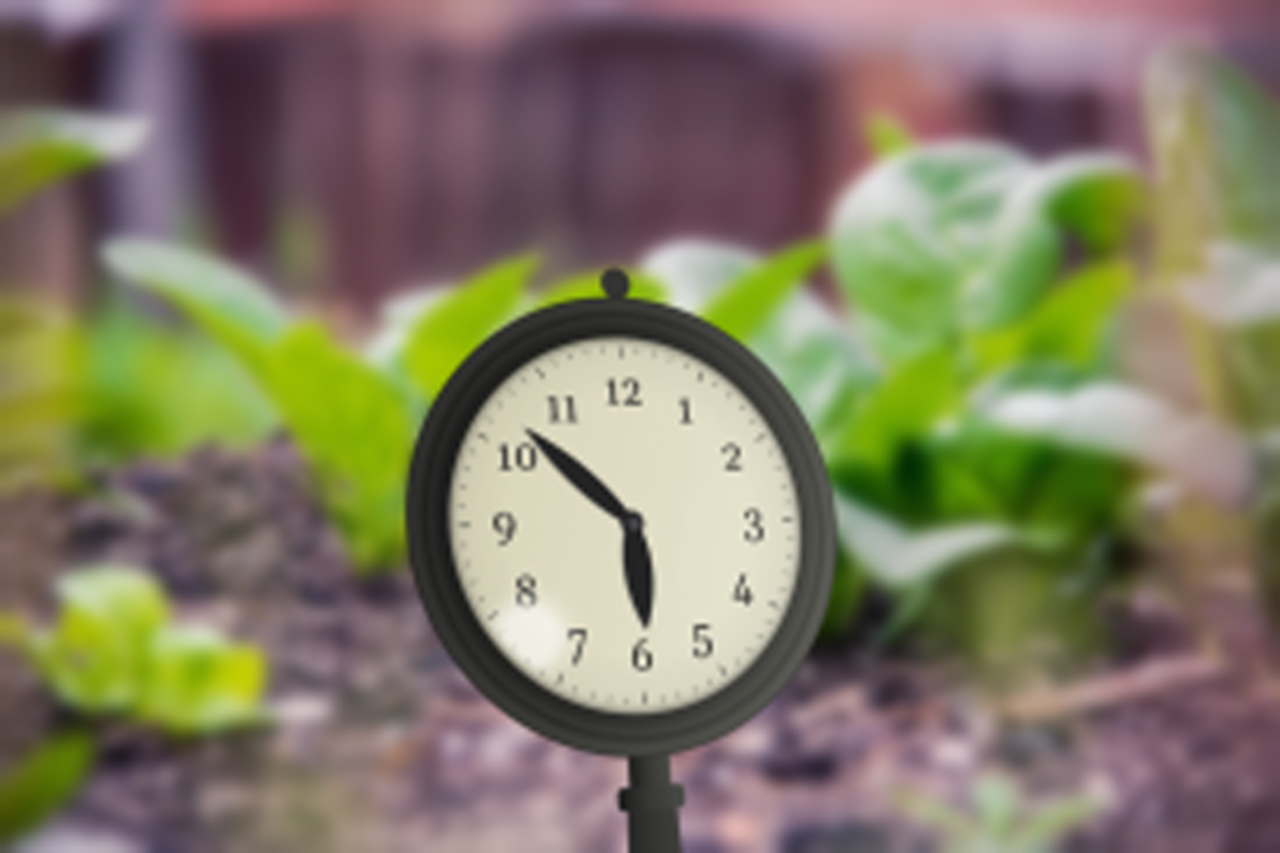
5:52
